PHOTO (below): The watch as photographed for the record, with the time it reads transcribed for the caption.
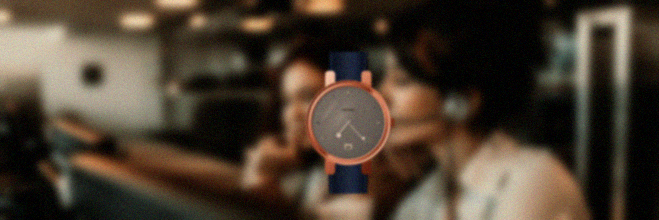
7:23
